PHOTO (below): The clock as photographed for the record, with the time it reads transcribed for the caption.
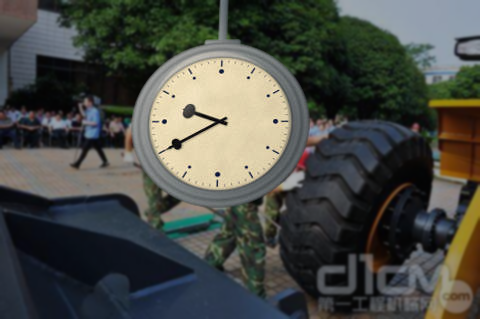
9:40
